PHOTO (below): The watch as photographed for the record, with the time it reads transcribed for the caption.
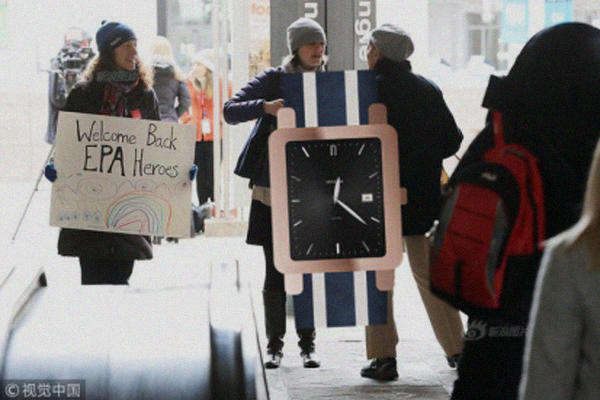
12:22
